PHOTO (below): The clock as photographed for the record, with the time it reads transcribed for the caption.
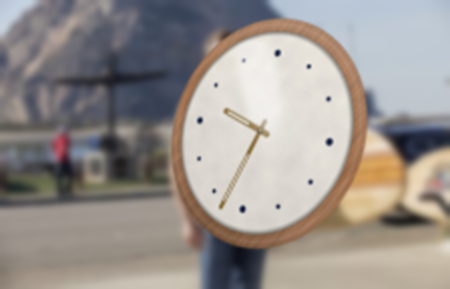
9:33
